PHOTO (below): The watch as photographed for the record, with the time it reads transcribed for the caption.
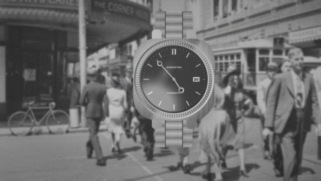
4:53
